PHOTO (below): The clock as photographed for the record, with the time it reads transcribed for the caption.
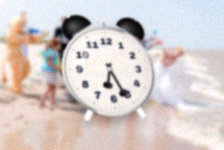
6:26
